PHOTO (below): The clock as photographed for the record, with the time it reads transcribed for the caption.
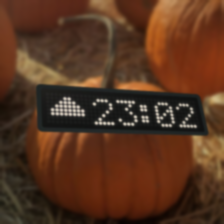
23:02
